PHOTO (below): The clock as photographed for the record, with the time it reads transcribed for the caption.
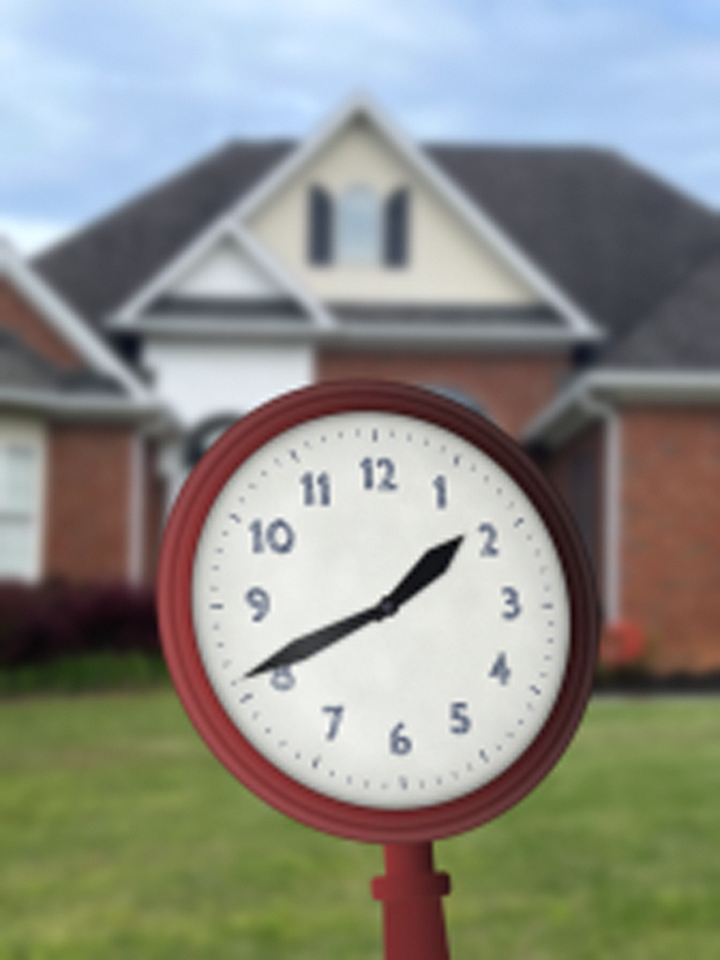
1:41
